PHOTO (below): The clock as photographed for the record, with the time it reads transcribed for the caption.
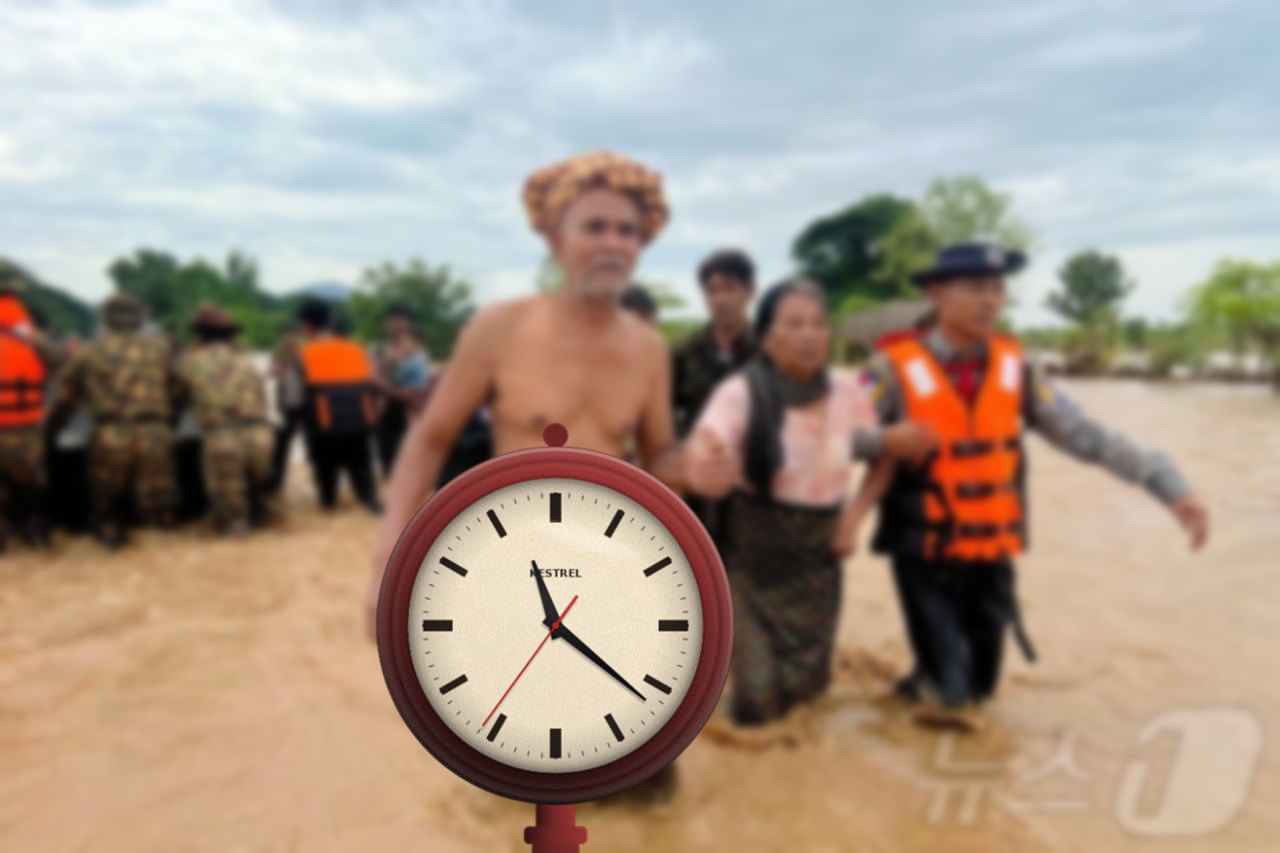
11:21:36
